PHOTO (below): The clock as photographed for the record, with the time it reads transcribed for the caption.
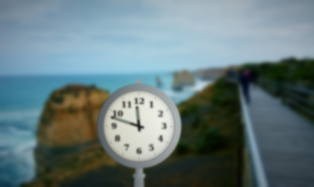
11:48
